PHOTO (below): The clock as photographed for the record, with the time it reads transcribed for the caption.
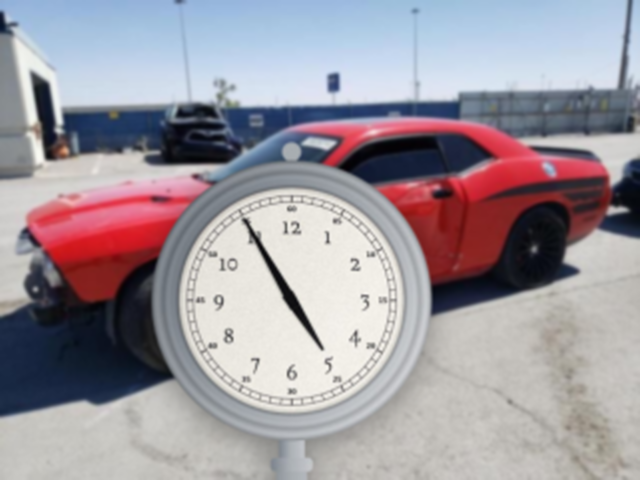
4:55
